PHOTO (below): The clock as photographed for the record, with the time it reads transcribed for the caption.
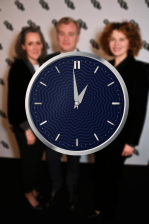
12:59
